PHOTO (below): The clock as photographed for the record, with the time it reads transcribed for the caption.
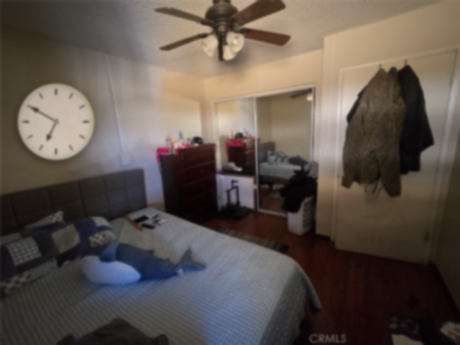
6:50
